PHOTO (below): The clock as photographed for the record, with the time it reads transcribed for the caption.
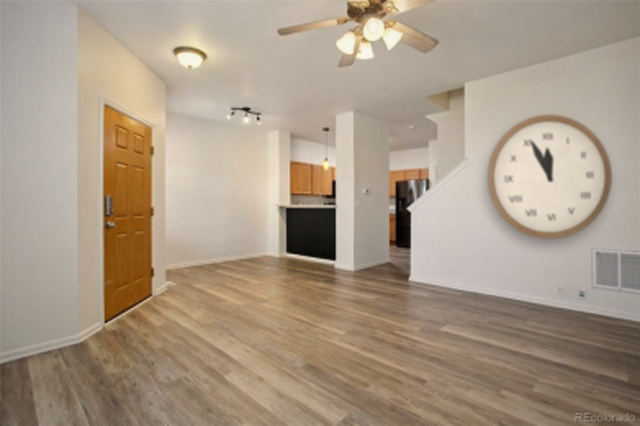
11:56
